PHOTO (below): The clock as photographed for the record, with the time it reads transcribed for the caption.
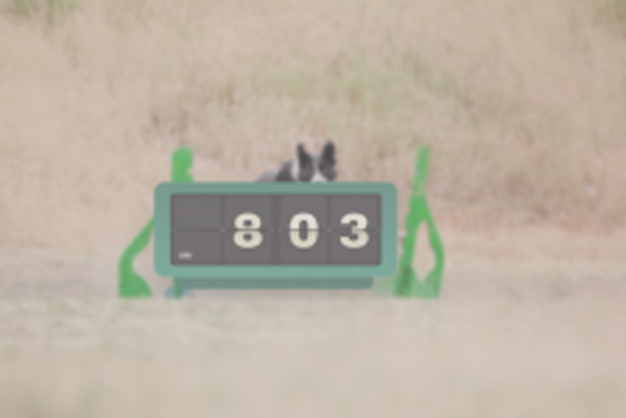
8:03
